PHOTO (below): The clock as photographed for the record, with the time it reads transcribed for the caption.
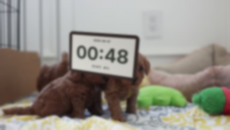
0:48
